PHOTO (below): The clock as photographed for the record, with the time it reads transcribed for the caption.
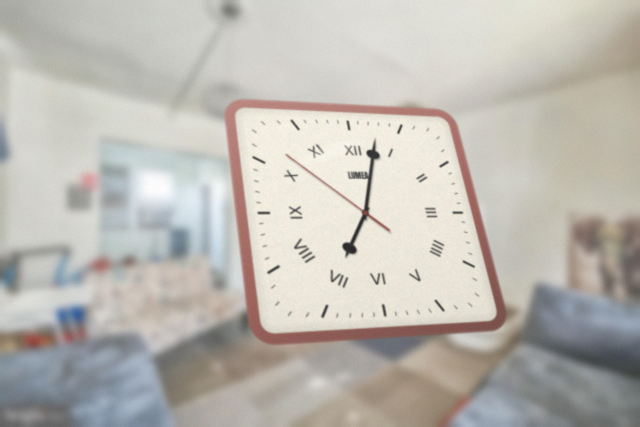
7:02:52
